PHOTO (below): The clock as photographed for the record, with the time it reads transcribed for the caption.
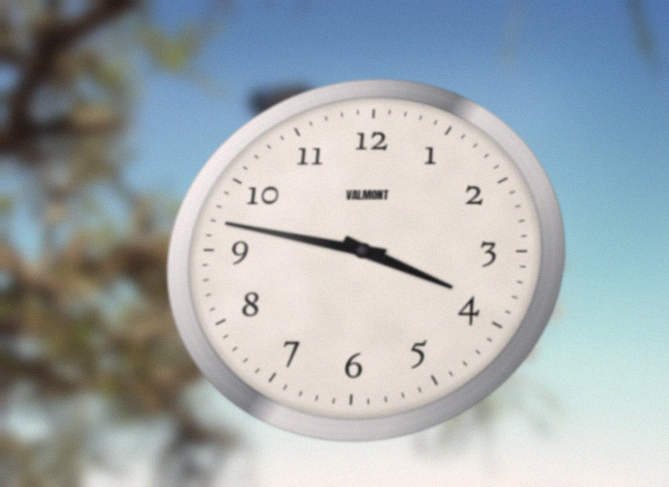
3:47
